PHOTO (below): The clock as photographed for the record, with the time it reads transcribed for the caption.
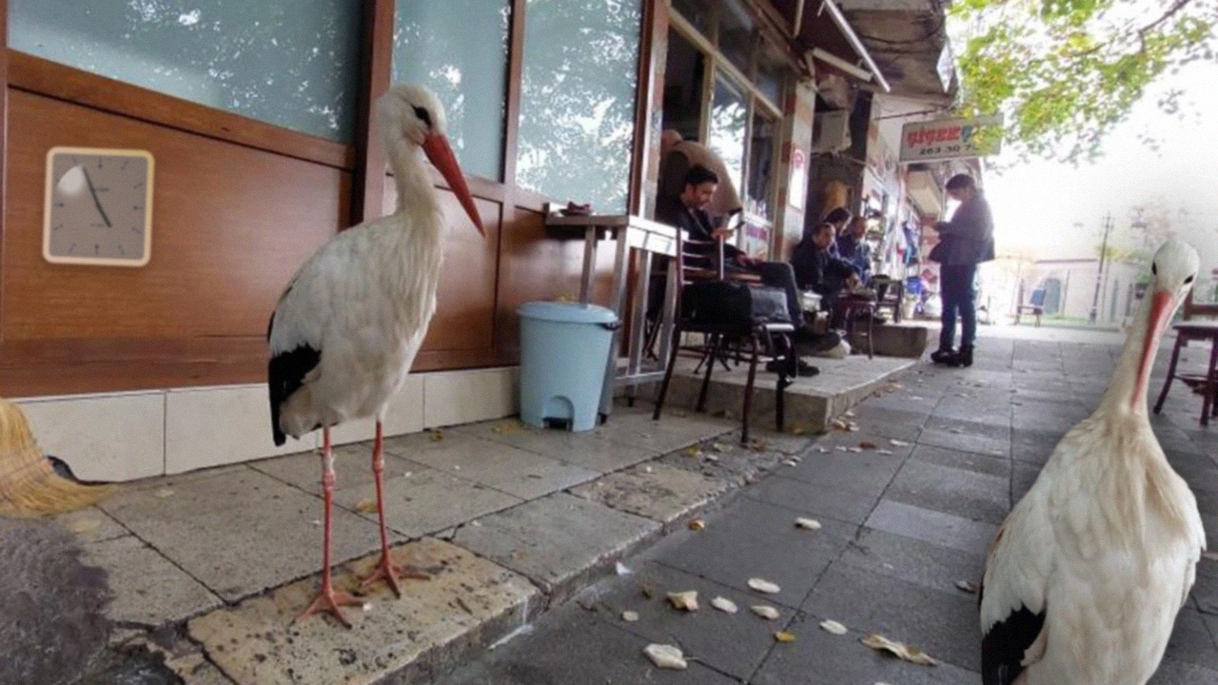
4:56
